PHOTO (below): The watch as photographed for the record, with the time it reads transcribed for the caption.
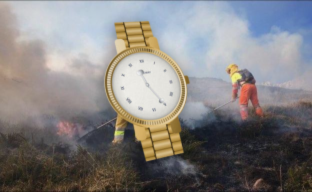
11:25
